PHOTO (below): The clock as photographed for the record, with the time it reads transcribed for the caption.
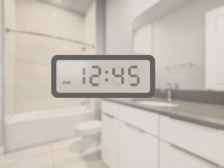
12:45
